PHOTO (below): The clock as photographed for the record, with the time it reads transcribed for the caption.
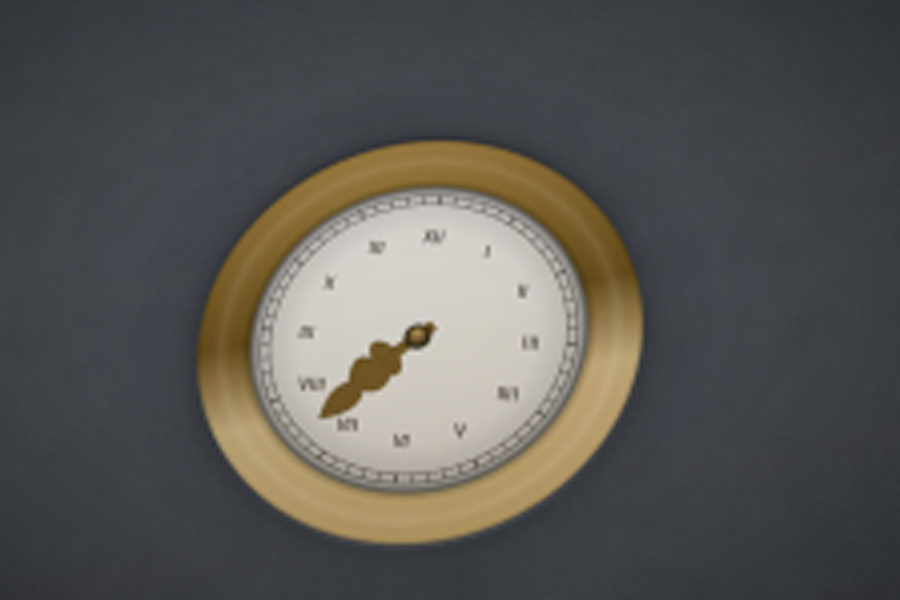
7:37
